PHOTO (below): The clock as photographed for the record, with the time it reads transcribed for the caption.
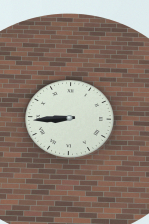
8:44
